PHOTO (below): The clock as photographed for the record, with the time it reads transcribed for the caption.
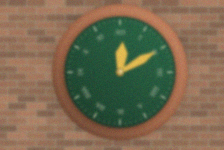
12:10
